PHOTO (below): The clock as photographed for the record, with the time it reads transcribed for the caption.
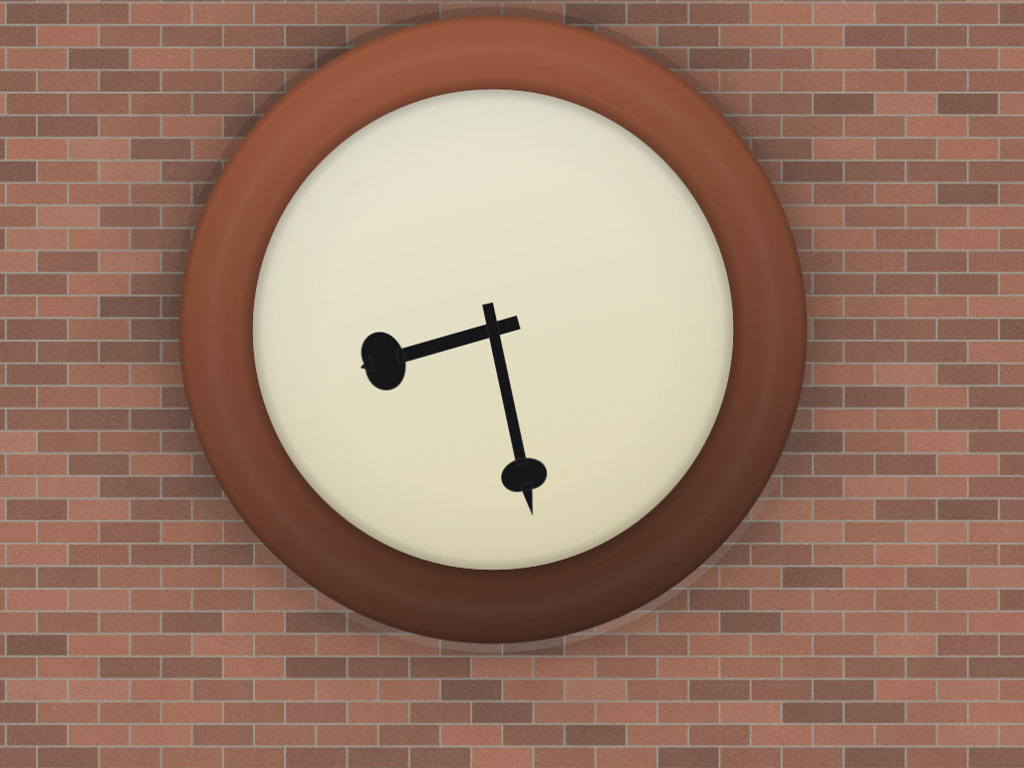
8:28
